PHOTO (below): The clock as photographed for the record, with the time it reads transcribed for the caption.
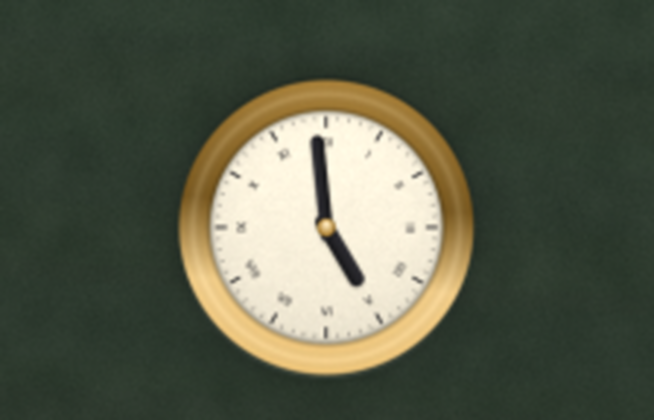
4:59
